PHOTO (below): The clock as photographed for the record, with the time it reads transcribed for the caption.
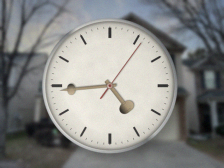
4:44:06
